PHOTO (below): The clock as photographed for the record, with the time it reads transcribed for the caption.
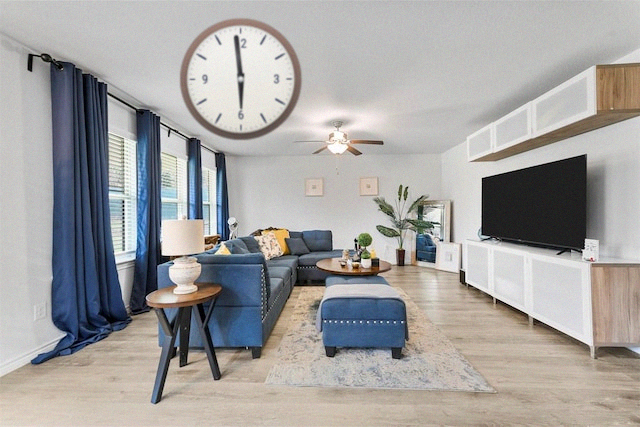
5:59
